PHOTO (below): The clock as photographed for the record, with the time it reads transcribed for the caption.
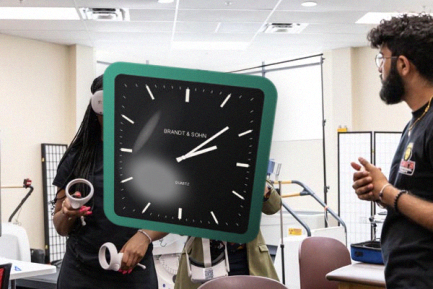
2:08
